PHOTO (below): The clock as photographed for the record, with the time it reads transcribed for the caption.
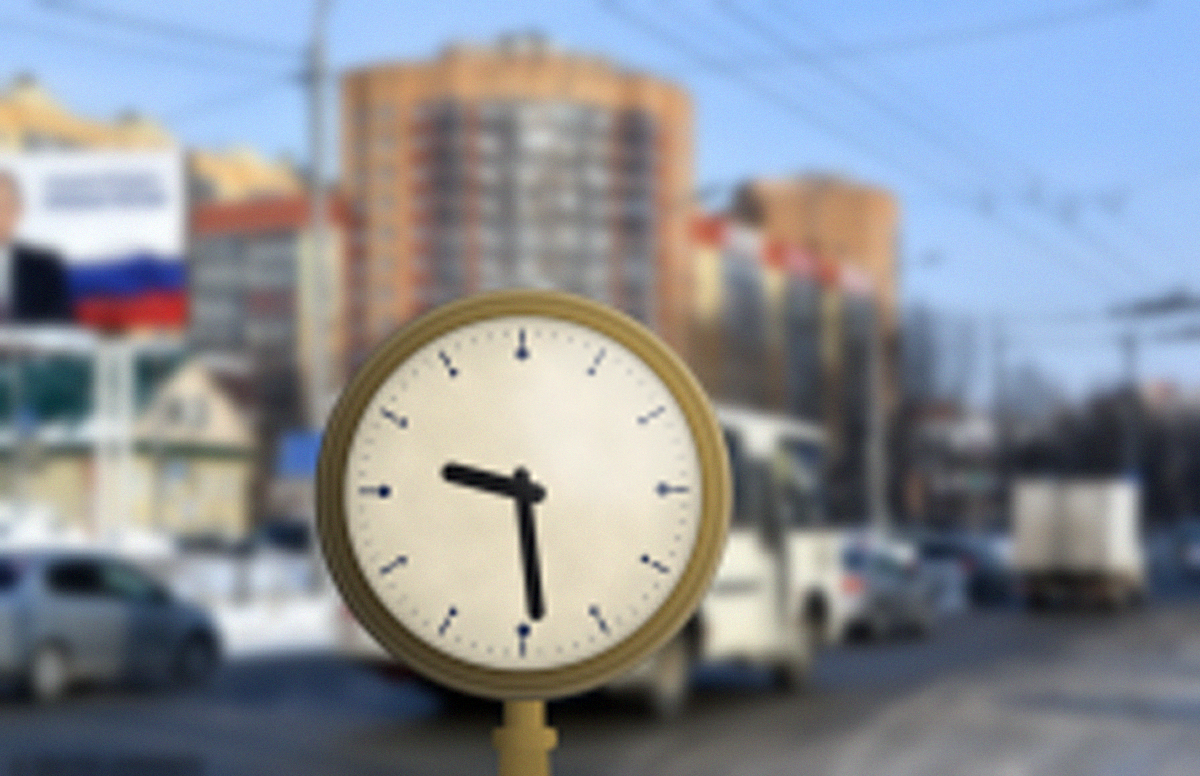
9:29
